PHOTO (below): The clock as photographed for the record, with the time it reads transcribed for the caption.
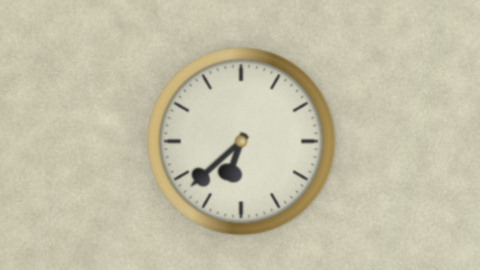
6:38
